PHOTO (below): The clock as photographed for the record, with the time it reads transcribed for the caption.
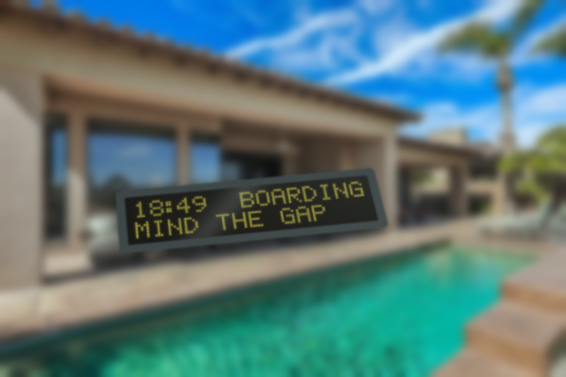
18:49
